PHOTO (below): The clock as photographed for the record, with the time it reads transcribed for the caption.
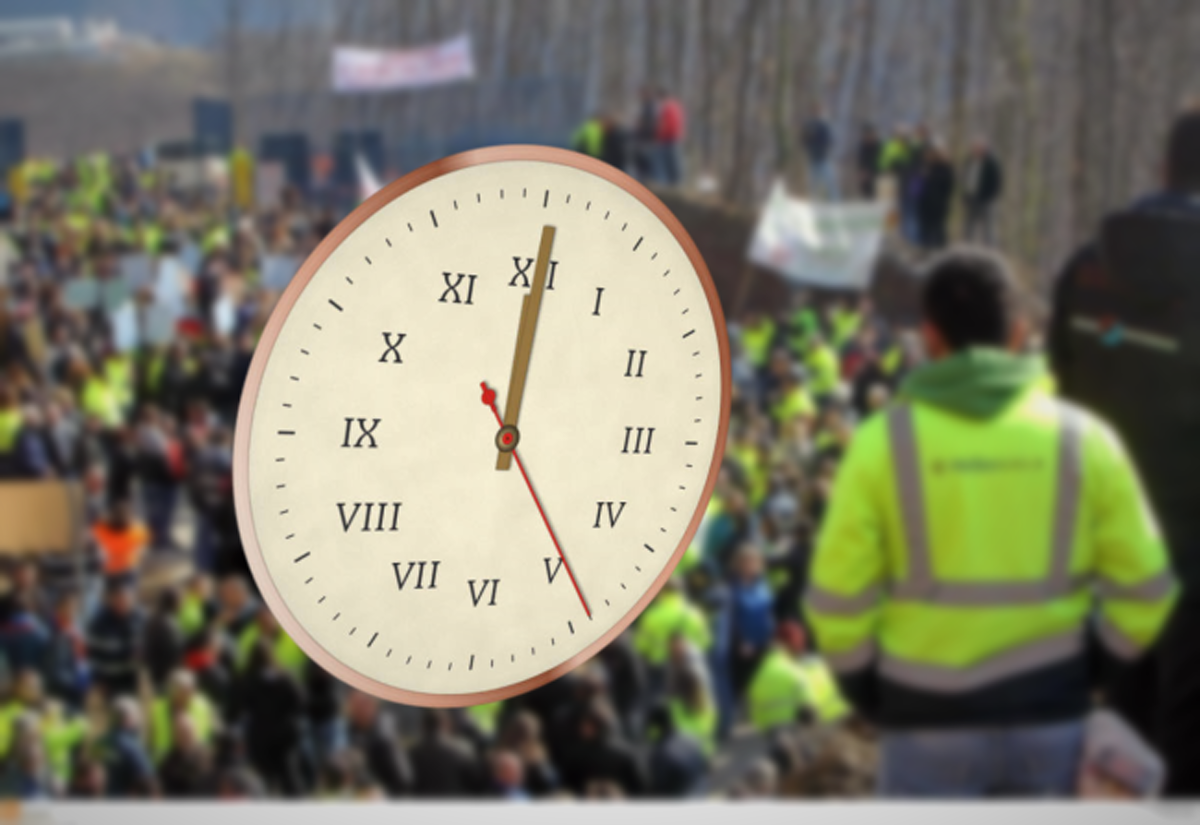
12:00:24
